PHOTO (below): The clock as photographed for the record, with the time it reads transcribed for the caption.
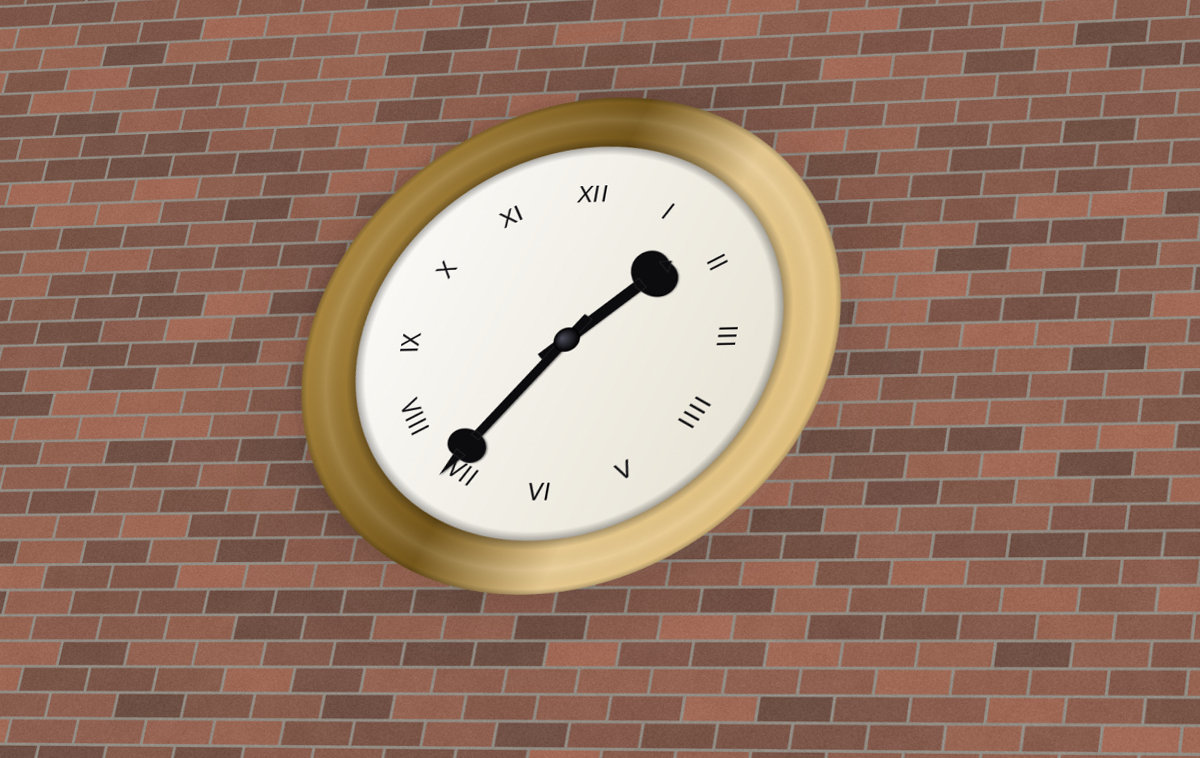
1:36
